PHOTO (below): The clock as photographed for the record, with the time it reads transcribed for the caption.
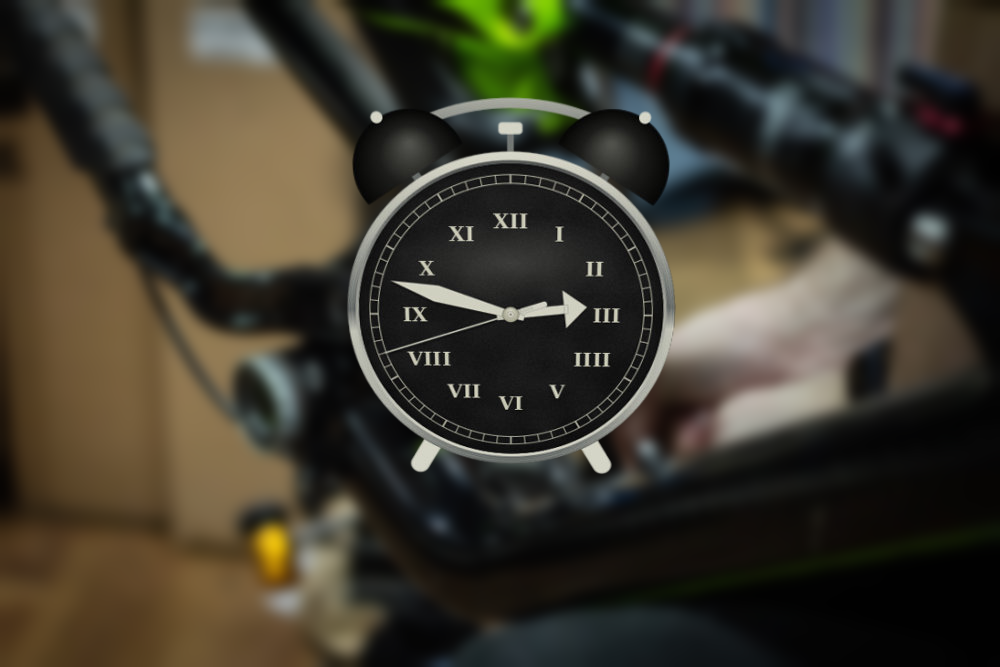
2:47:42
